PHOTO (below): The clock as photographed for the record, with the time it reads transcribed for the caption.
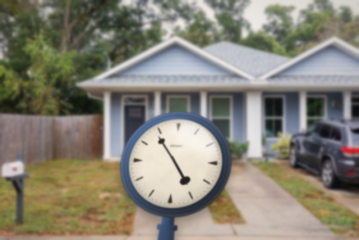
4:54
